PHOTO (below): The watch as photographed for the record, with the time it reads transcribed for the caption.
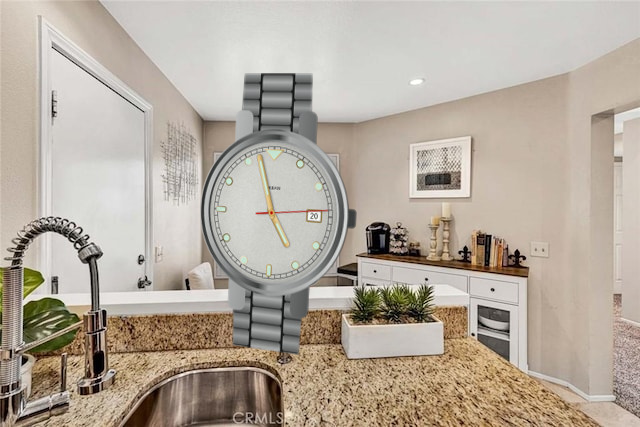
4:57:14
